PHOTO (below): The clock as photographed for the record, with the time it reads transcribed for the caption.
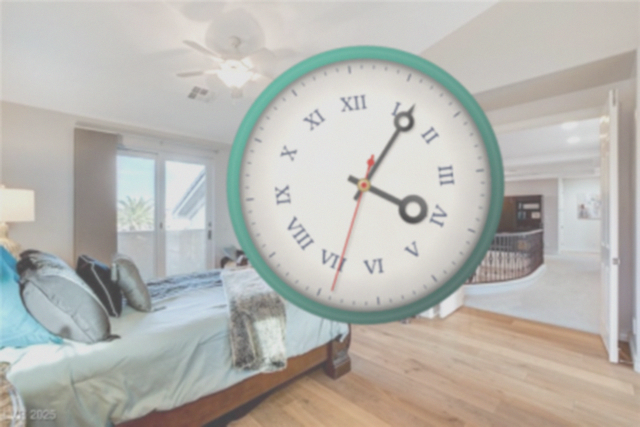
4:06:34
